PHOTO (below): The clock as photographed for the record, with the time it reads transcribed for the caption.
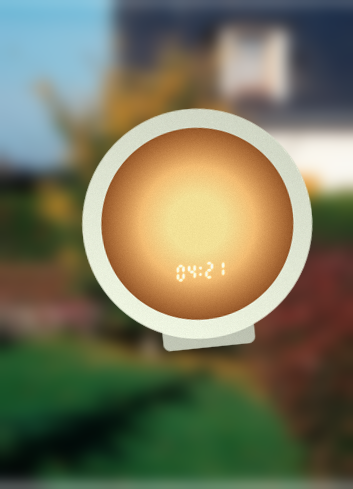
4:21
